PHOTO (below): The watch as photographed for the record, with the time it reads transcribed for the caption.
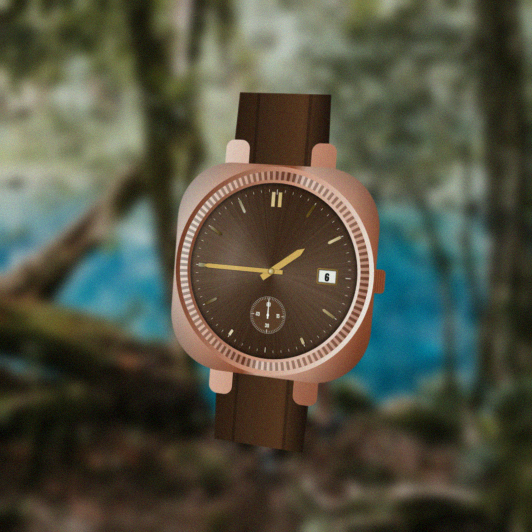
1:45
